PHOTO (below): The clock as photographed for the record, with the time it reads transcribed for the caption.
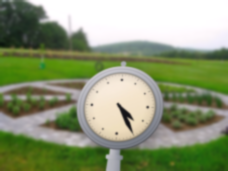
4:25
